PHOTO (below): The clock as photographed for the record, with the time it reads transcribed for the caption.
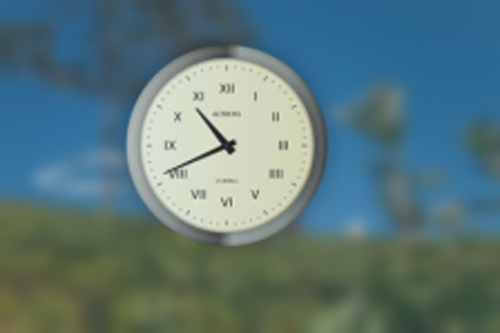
10:41
